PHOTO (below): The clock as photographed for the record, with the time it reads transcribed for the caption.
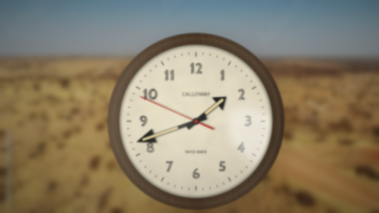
1:41:49
